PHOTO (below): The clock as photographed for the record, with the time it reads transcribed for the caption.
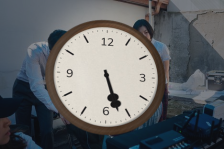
5:27
